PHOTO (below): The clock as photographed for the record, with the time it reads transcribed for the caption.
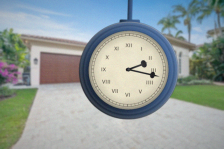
2:17
